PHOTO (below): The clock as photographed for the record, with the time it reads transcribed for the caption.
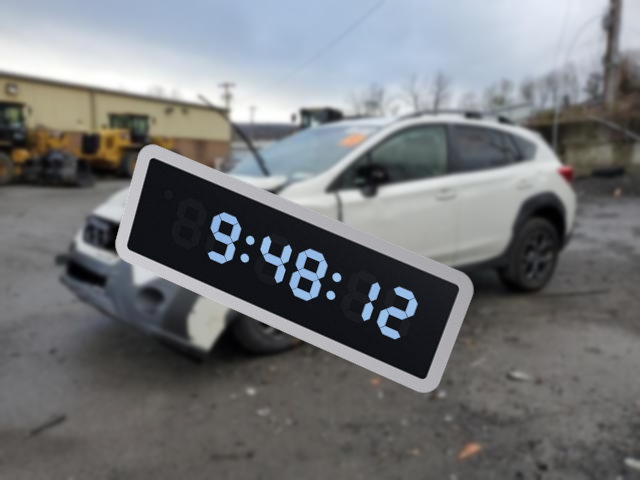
9:48:12
